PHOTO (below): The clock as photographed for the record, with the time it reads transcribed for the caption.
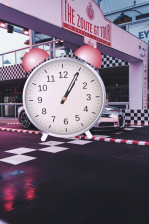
1:05
